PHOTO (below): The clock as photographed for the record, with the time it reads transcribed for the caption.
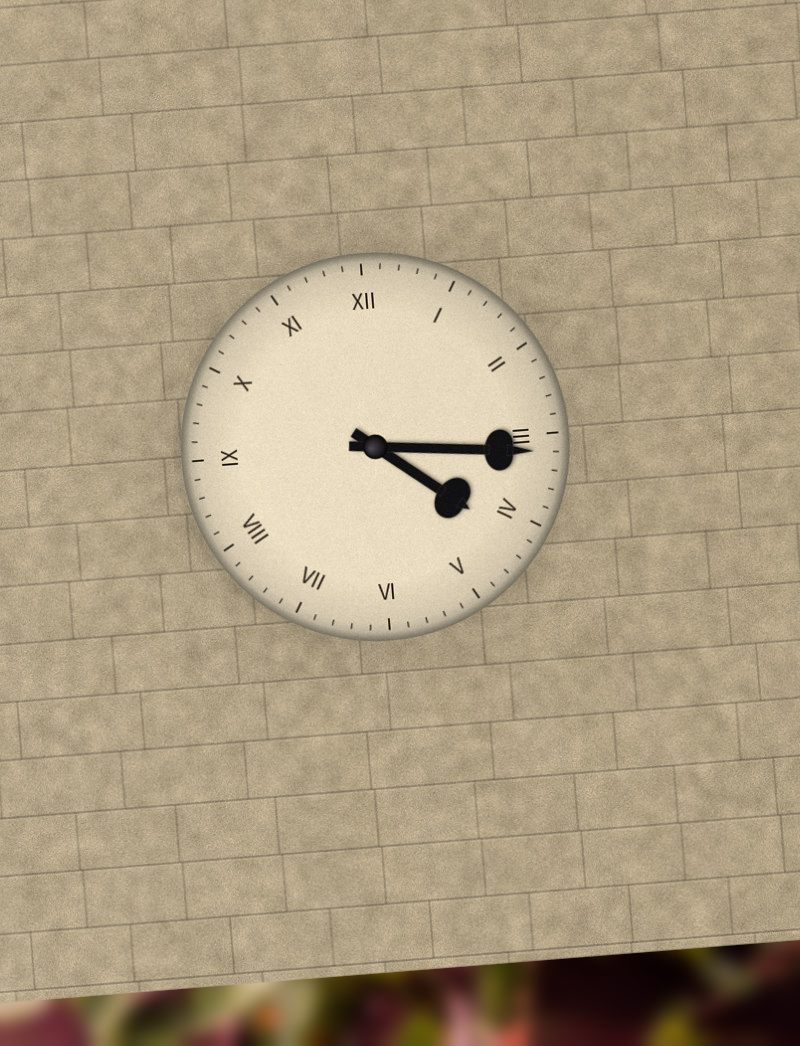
4:16
